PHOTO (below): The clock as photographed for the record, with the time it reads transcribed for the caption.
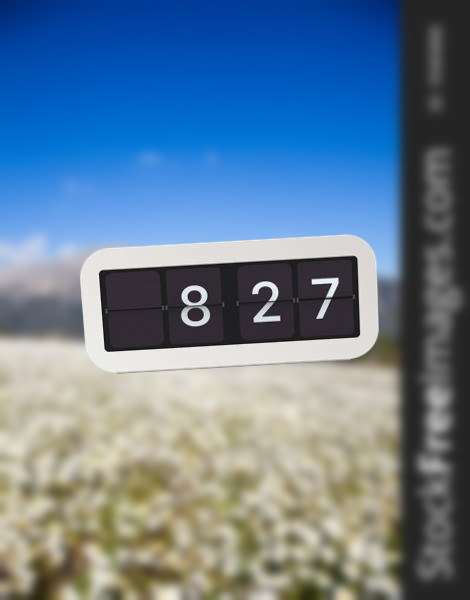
8:27
